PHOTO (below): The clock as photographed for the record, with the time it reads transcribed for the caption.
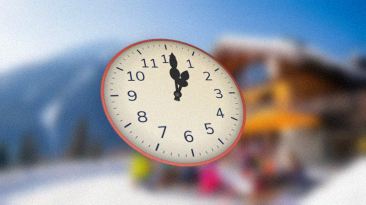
1:01
